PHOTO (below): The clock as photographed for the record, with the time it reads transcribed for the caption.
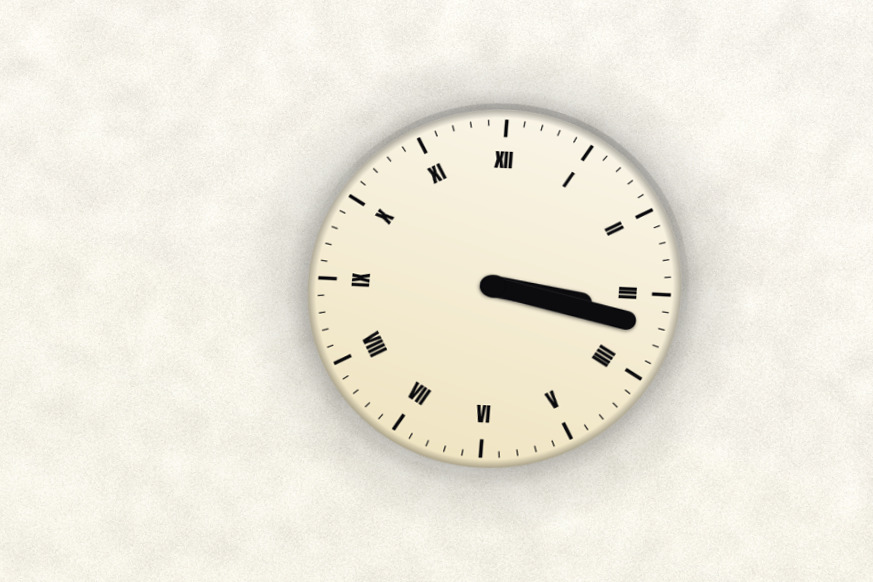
3:17
